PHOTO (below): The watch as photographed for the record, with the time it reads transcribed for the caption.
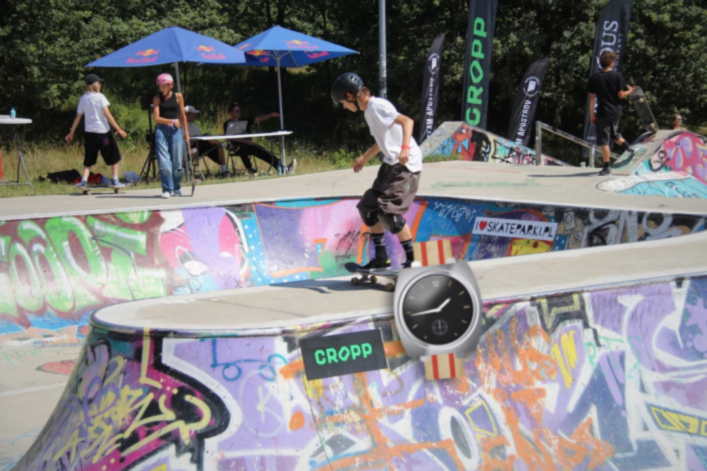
1:44
